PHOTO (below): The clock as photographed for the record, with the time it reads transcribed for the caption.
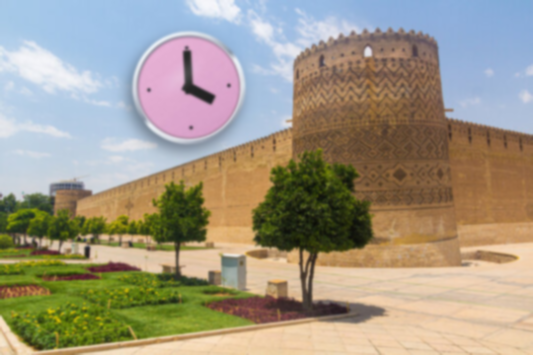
4:00
